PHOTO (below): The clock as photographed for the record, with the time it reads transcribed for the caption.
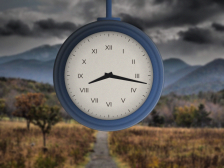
8:17
